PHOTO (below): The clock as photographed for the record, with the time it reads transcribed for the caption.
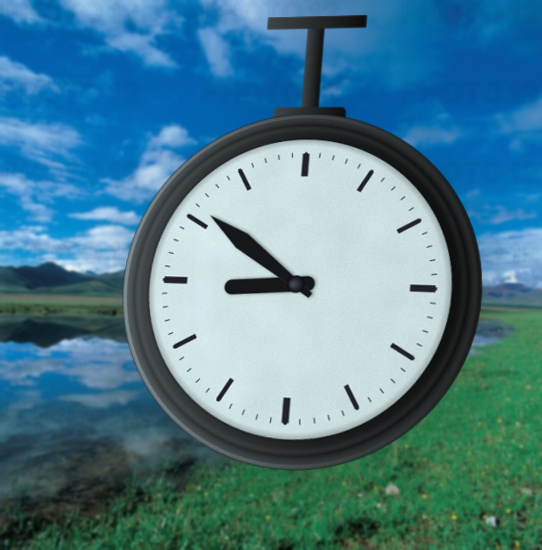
8:51
